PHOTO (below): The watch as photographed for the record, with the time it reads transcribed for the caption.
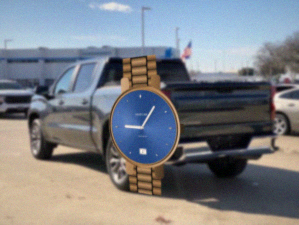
9:06
